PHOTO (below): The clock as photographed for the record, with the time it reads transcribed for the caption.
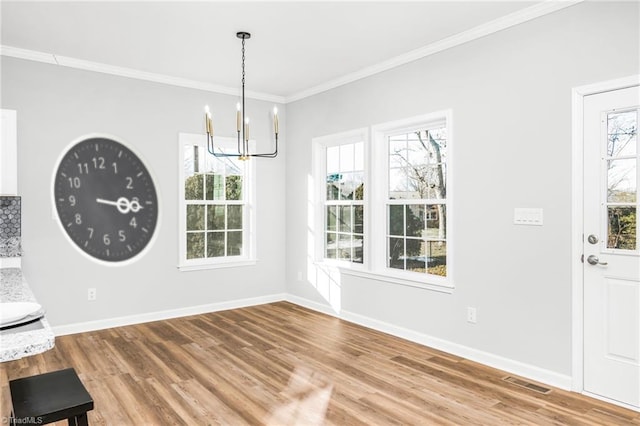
3:16
